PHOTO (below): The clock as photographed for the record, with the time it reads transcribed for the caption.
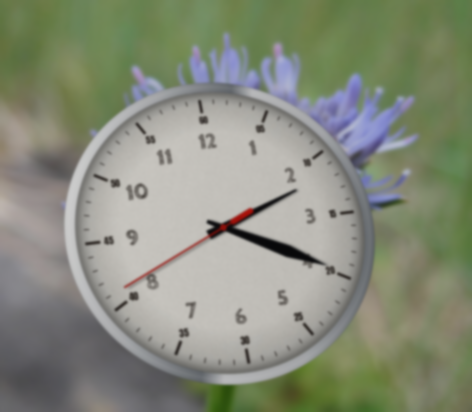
2:19:41
